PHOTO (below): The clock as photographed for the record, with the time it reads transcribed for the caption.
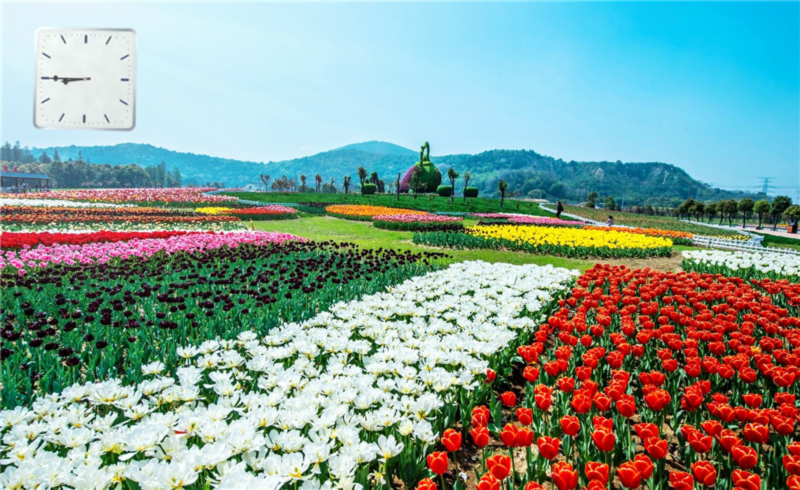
8:45
